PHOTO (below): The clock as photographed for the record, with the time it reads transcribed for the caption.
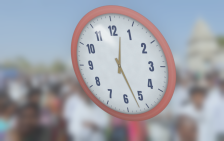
12:27
